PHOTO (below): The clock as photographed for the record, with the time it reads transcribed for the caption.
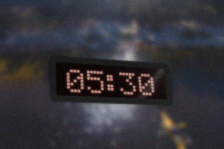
5:30
